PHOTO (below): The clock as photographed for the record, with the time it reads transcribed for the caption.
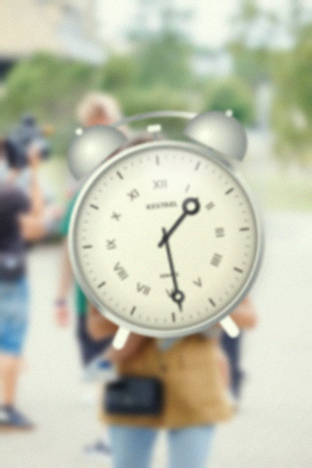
1:29
